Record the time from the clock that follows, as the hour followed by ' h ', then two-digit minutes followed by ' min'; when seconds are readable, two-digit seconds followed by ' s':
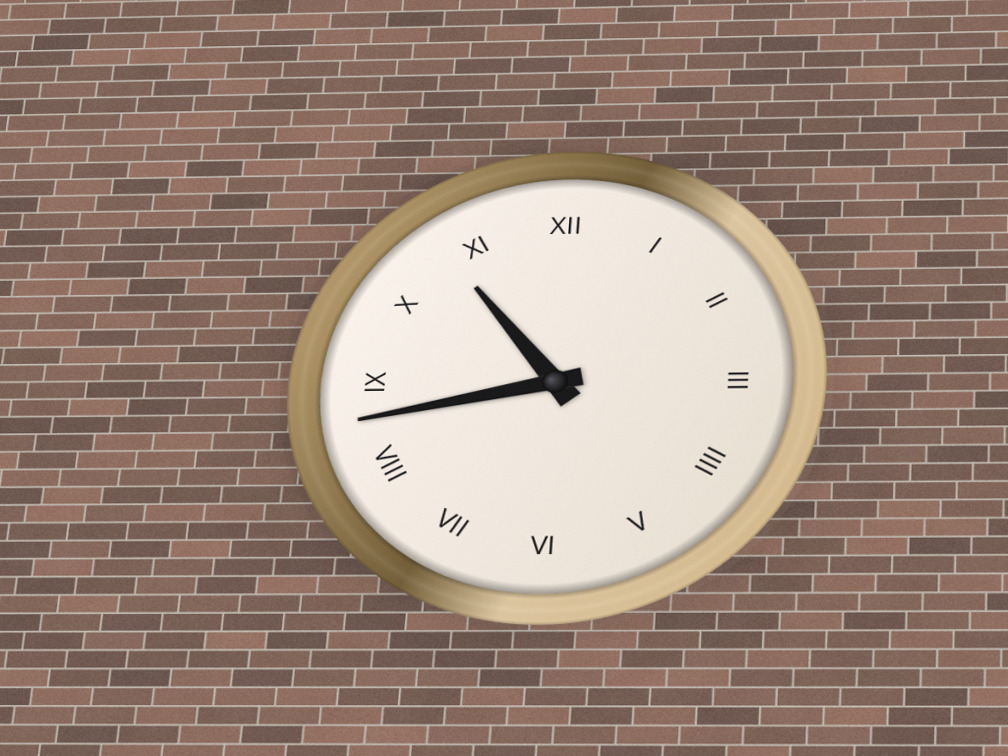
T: 10 h 43 min
